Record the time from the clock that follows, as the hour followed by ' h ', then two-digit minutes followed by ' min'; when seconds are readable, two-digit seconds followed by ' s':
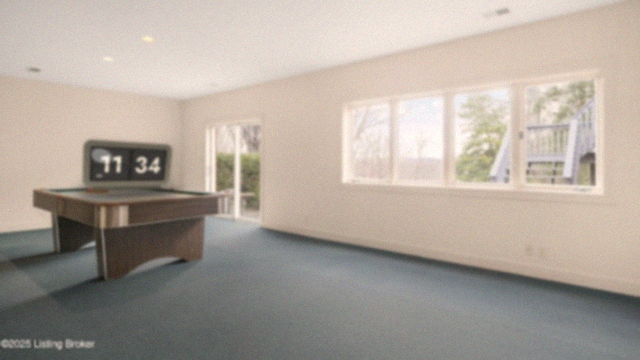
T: 11 h 34 min
